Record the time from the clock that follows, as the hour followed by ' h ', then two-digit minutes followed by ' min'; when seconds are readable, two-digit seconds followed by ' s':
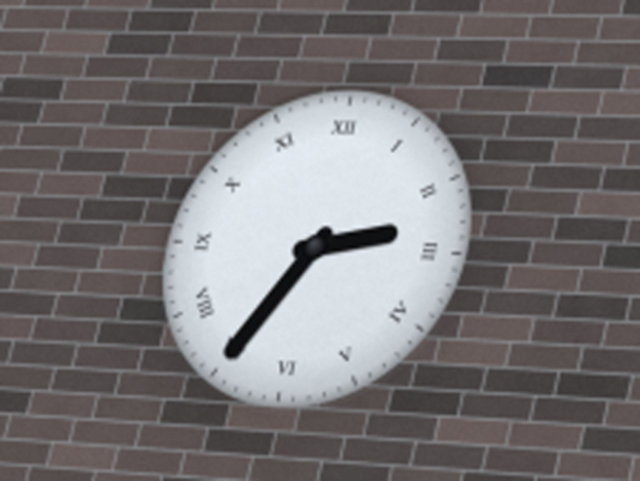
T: 2 h 35 min
